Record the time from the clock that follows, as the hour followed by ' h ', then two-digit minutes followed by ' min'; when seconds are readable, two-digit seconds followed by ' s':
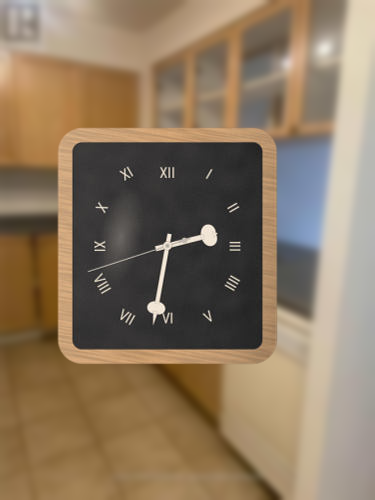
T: 2 h 31 min 42 s
